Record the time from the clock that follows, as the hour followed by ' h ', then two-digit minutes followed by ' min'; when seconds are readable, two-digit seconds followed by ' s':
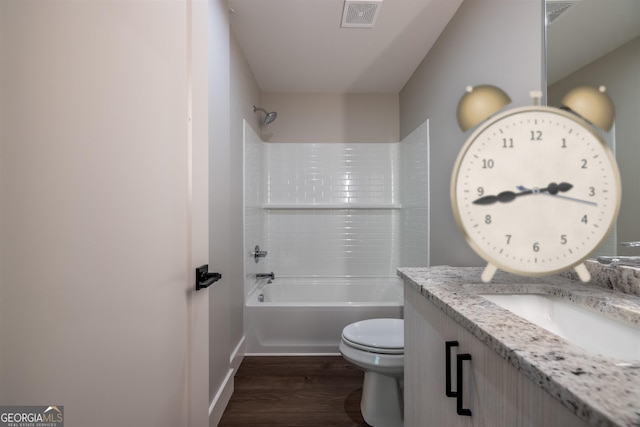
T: 2 h 43 min 17 s
